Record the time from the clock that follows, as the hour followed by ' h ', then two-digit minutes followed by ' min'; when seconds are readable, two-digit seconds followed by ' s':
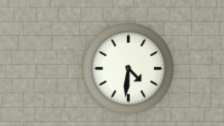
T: 4 h 31 min
